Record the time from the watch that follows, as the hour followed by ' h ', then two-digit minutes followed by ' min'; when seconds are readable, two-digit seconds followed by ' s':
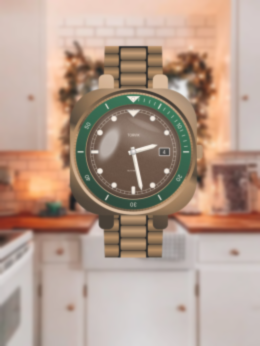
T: 2 h 28 min
